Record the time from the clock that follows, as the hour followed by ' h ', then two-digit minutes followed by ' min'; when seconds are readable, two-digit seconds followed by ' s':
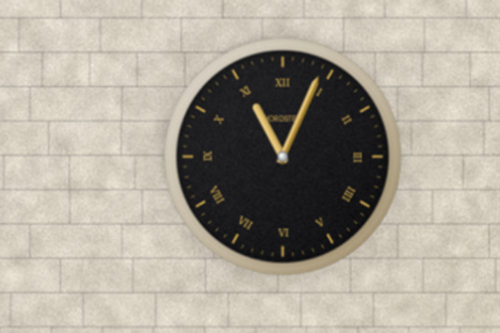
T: 11 h 04 min
